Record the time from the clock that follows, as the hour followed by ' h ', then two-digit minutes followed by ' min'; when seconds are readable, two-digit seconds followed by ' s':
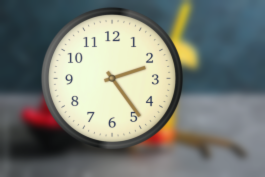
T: 2 h 24 min
